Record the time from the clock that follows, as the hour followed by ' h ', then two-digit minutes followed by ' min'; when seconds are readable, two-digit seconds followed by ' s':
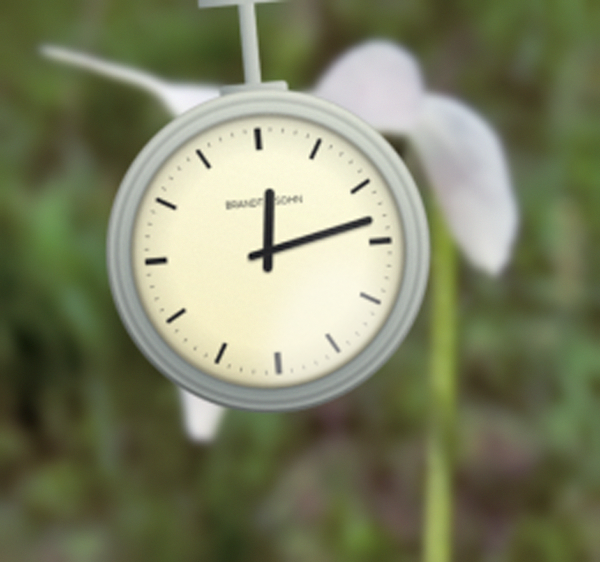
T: 12 h 13 min
